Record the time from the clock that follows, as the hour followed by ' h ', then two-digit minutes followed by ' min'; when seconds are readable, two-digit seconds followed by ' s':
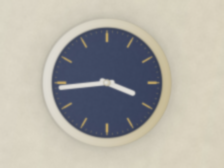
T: 3 h 44 min
